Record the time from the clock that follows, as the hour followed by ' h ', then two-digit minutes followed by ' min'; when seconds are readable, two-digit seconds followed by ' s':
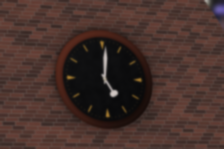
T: 5 h 01 min
